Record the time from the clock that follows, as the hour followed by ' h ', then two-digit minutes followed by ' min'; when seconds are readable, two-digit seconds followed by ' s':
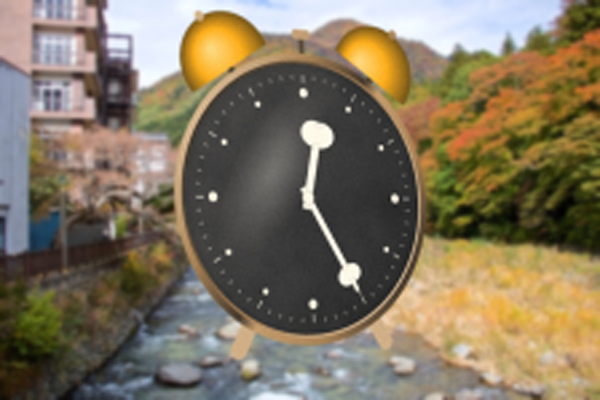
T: 12 h 25 min
